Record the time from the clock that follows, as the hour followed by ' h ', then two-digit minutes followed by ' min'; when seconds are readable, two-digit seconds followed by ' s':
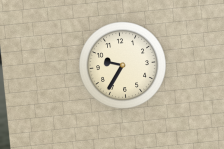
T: 9 h 36 min
